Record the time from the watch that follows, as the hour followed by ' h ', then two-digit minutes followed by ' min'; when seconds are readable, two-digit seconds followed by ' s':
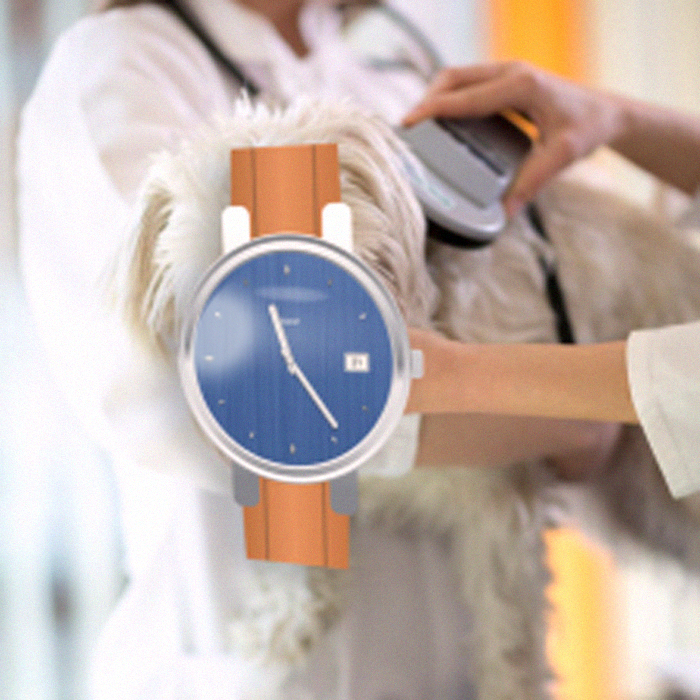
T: 11 h 24 min
